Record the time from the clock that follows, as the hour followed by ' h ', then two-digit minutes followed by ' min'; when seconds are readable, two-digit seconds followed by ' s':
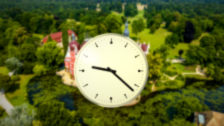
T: 9 h 22 min
